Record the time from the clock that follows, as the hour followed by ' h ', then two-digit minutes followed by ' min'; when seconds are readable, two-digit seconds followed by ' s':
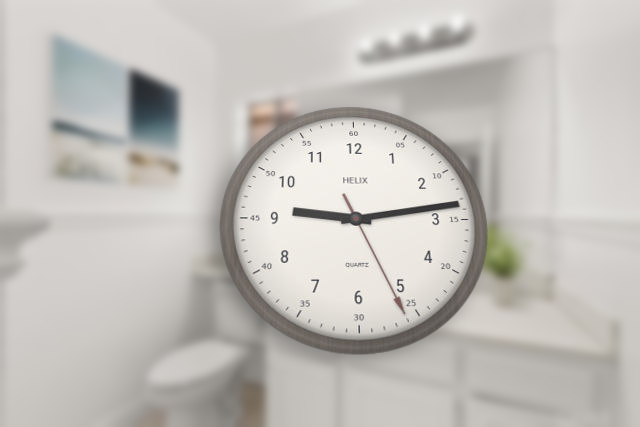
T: 9 h 13 min 26 s
